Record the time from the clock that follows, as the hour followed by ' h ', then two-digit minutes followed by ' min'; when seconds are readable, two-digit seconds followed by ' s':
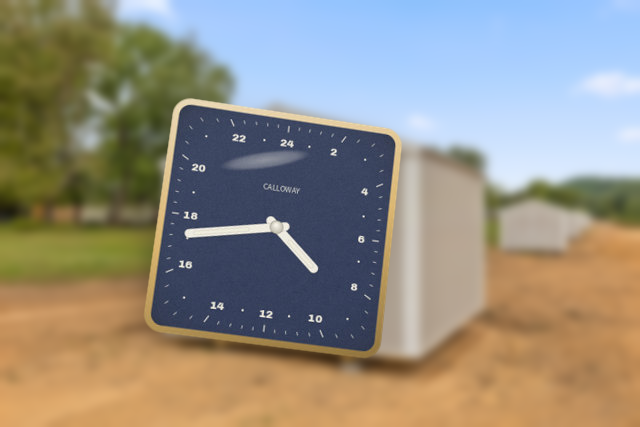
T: 8 h 43 min
